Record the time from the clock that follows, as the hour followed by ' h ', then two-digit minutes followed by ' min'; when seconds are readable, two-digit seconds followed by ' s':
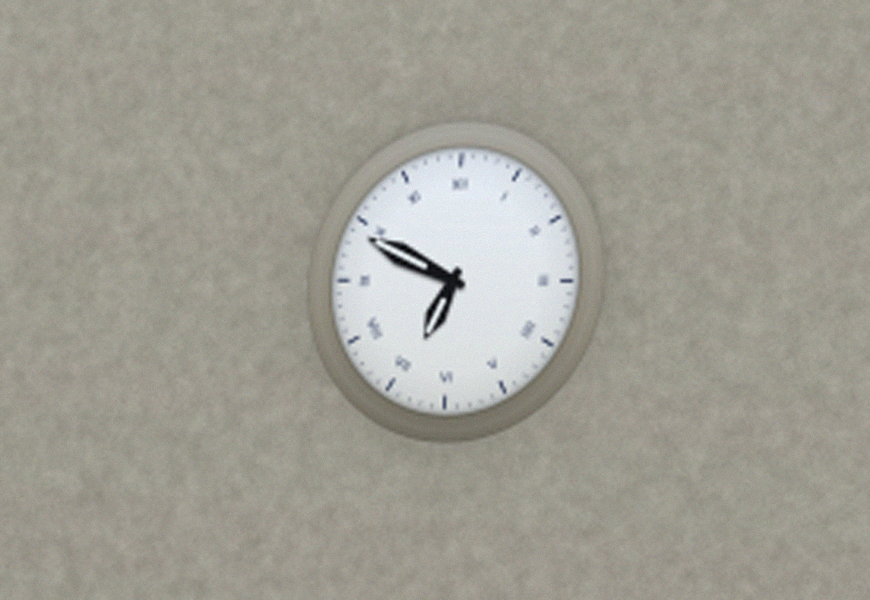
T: 6 h 49 min
